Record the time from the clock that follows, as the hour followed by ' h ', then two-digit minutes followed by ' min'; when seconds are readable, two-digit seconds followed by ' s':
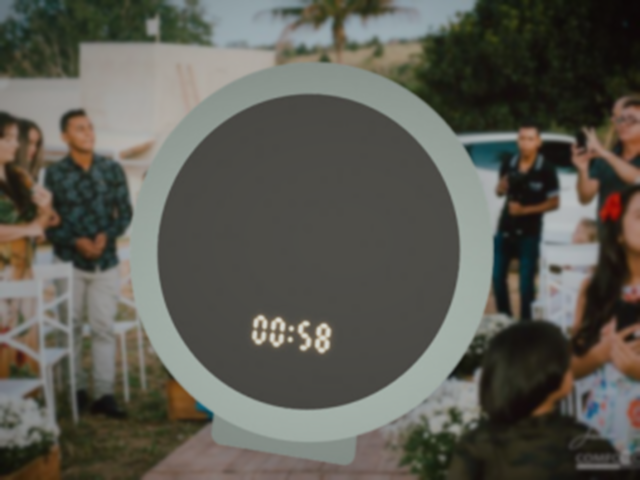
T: 0 h 58 min
